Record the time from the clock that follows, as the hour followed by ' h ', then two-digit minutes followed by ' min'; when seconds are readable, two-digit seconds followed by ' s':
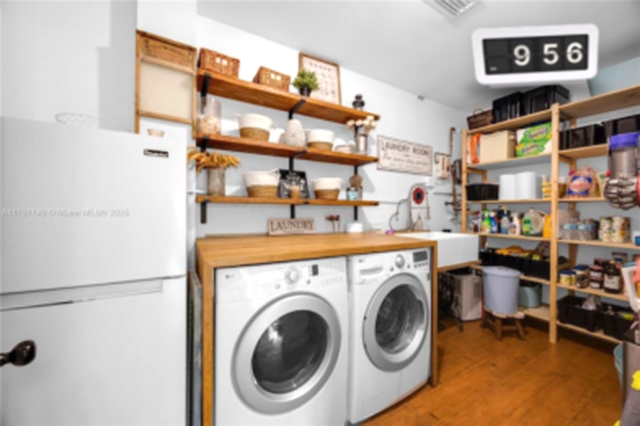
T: 9 h 56 min
